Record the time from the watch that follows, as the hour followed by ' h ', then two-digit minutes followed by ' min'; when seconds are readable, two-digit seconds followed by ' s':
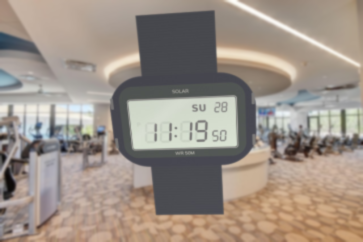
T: 11 h 19 min 50 s
